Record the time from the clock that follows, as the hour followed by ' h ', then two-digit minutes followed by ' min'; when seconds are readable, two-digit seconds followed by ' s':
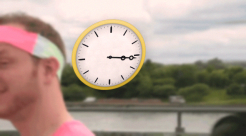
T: 3 h 16 min
